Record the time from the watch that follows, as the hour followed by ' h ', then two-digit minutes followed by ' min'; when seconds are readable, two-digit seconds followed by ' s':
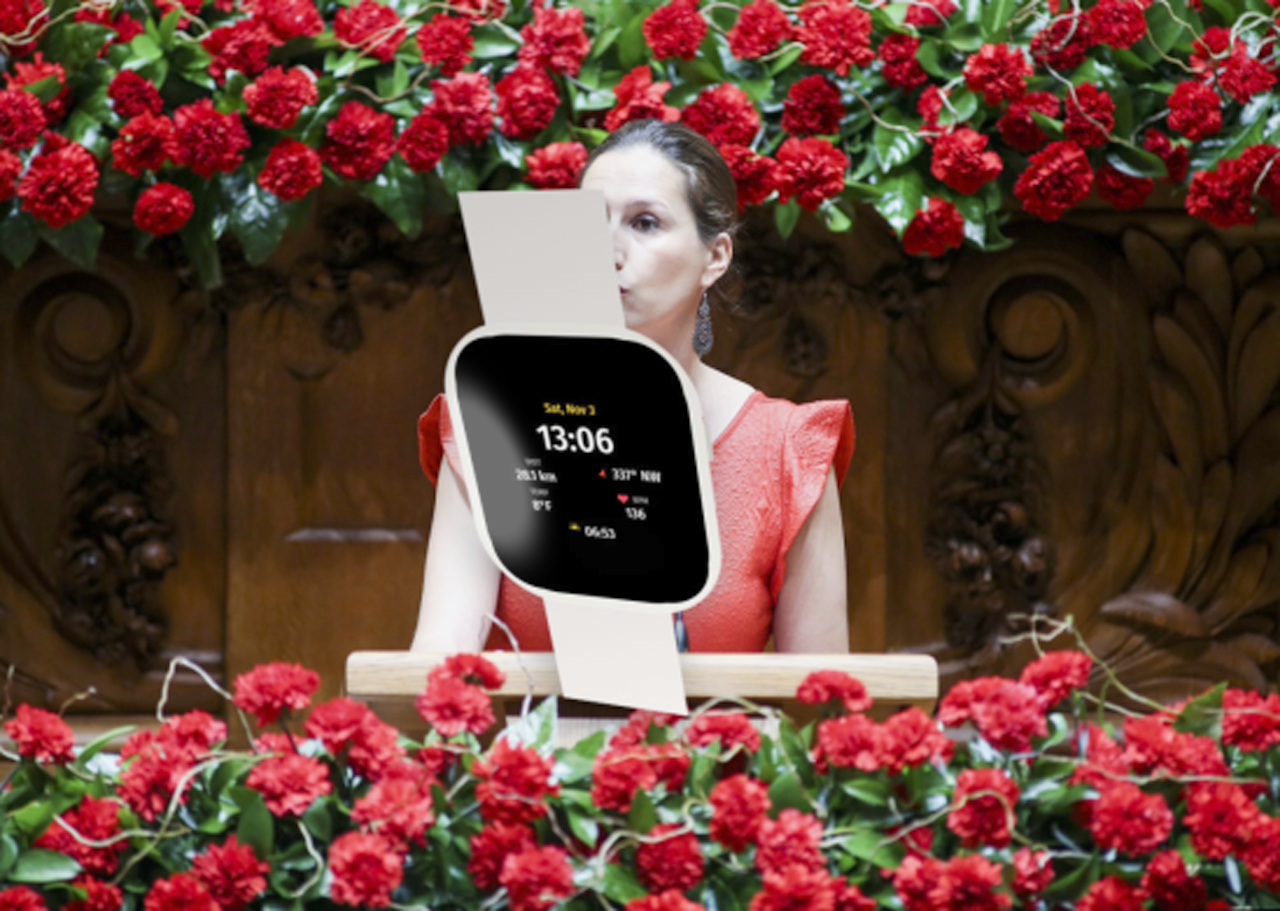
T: 13 h 06 min
